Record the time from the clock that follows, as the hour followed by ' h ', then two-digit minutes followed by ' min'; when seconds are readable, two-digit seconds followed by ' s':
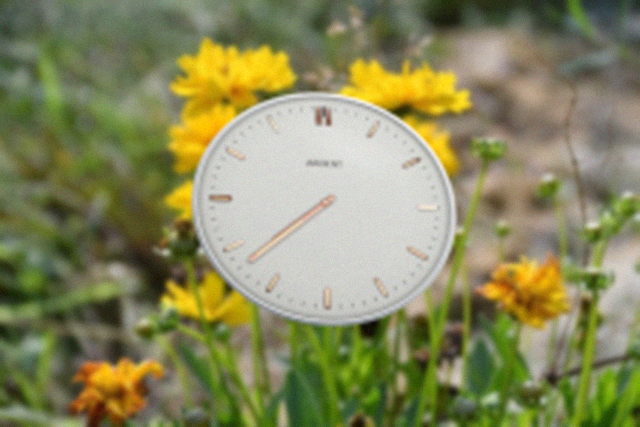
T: 7 h 38 min
